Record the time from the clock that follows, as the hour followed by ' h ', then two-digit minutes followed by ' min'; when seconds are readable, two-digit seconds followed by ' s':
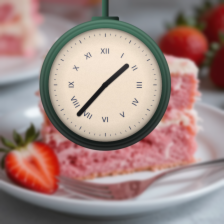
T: 1 h 37 min
